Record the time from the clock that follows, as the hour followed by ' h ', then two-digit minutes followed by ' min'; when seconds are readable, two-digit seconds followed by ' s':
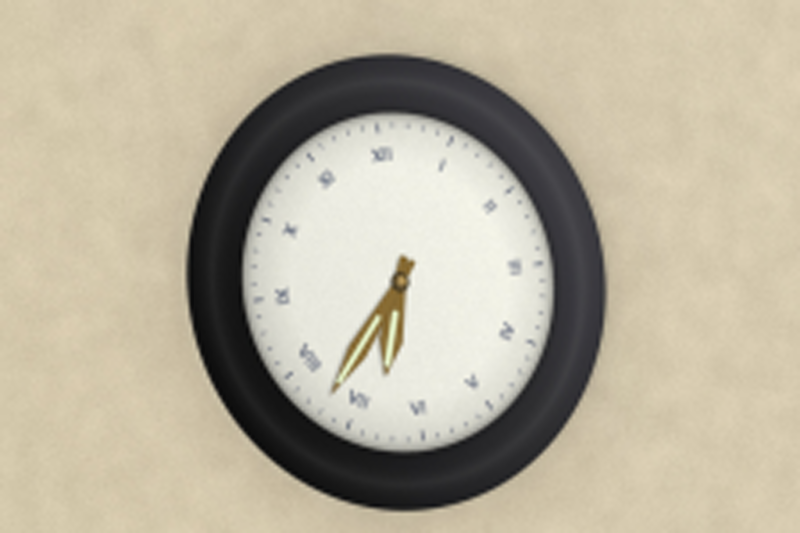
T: 6 h 37 min
